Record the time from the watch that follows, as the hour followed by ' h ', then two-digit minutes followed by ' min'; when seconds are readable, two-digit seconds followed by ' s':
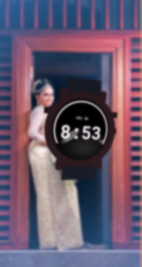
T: 8 h 53 min
